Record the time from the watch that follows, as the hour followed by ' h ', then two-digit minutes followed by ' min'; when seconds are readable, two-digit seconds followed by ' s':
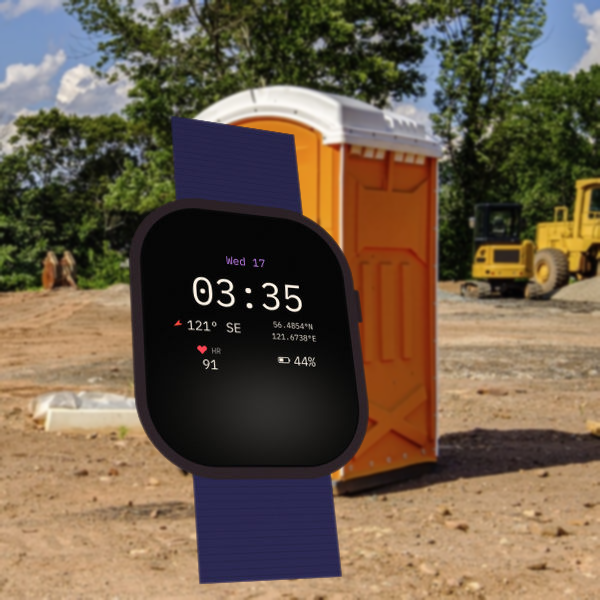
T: 3 h 35 min
